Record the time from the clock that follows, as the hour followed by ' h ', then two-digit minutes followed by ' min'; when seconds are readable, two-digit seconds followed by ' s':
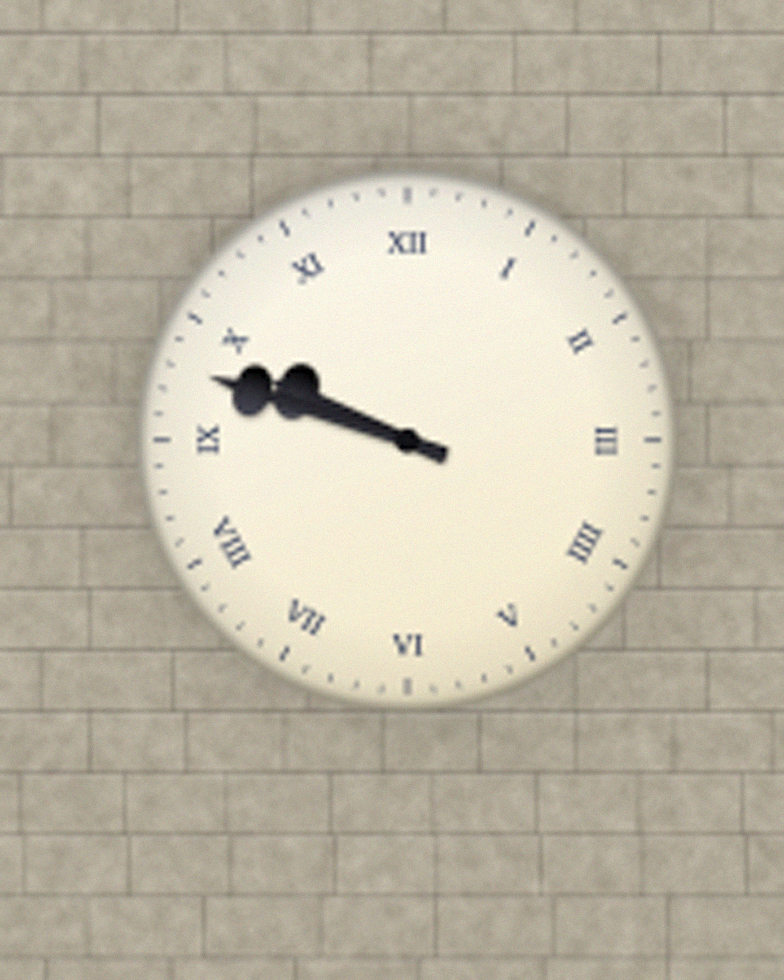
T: 9 h 48 min
